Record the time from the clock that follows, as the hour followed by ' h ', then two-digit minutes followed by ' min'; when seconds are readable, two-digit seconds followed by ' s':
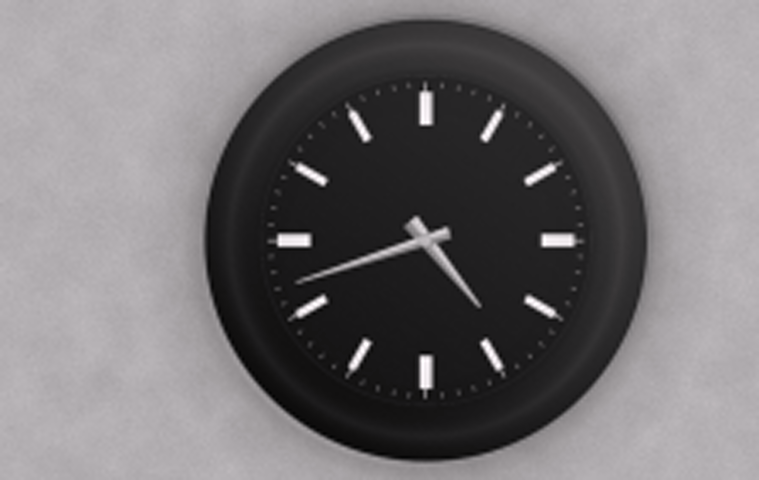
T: 4 h 42 min
